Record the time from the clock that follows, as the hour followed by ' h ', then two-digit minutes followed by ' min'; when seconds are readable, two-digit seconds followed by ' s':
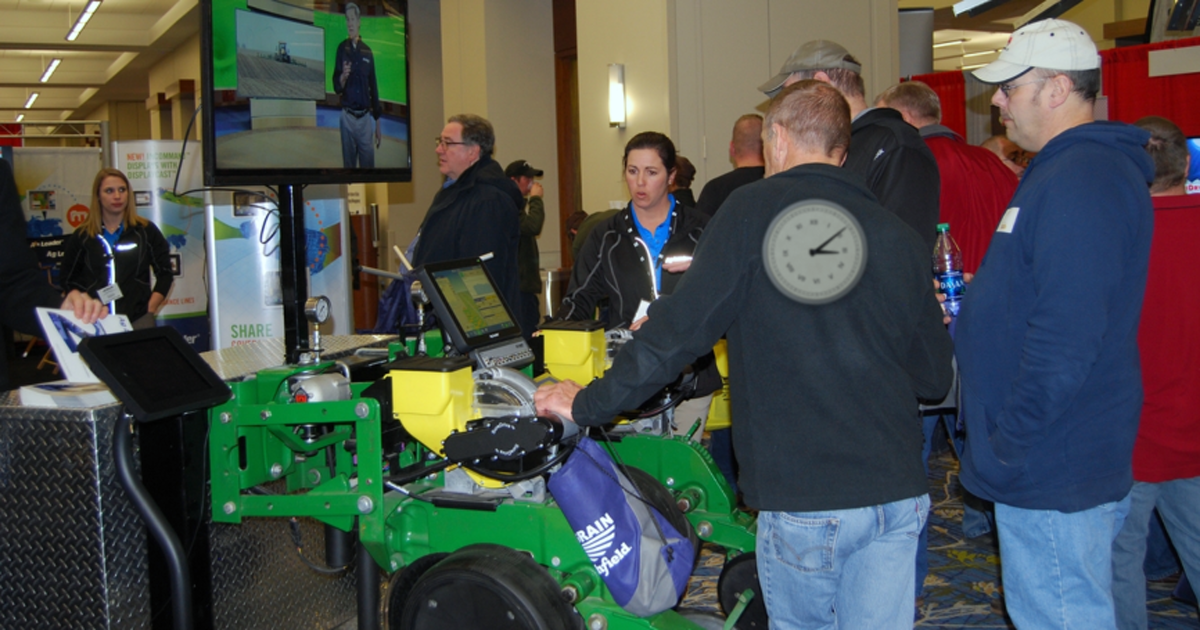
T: 3 h 09 min
